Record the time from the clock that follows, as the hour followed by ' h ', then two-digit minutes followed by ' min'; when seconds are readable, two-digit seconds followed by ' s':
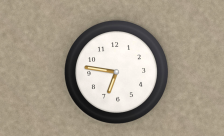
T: 6 h 47 min
